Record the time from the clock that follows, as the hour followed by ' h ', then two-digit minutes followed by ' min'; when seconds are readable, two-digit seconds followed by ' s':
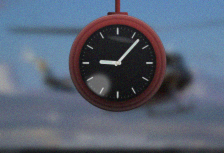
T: 9 h 07 min
